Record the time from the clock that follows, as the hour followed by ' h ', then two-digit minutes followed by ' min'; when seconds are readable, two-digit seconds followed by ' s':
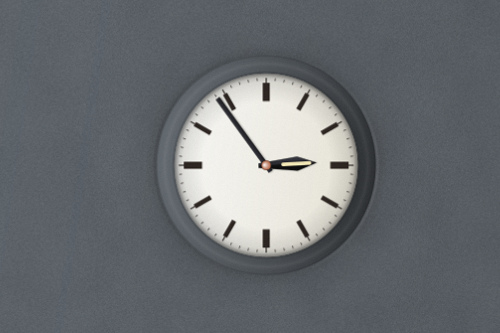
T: 2 h 54 min
